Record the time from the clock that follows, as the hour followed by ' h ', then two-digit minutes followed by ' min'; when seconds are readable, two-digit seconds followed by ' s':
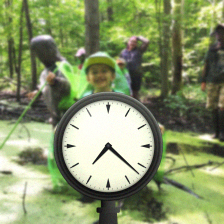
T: 7 h 22 min
